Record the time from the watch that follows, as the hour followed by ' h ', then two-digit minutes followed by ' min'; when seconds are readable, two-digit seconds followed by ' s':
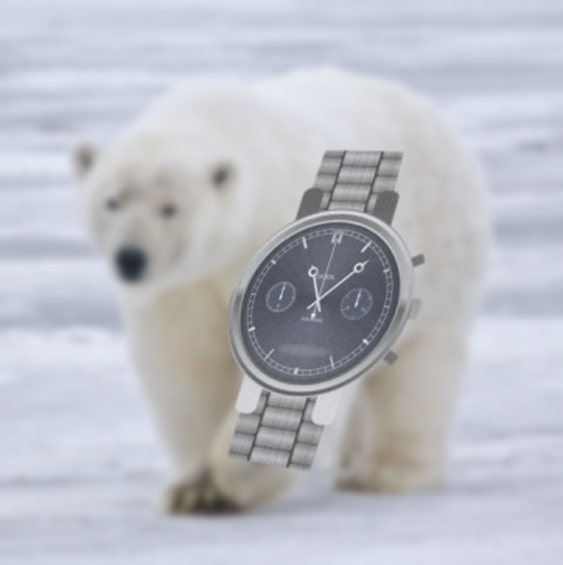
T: 11 h 07 min
